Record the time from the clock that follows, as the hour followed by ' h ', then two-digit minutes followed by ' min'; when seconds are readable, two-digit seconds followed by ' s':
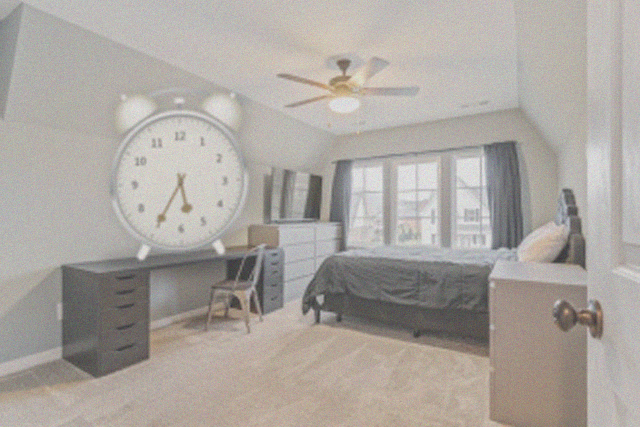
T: 5 h 35 min
